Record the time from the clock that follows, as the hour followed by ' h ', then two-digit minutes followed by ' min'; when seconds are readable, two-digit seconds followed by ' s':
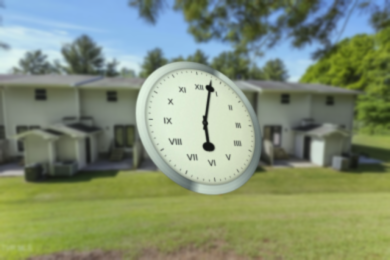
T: 6 h 03 min
